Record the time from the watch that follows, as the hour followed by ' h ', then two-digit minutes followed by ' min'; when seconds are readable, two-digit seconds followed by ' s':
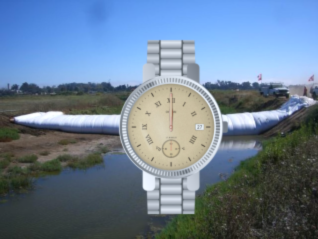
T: 12 h 00 min
